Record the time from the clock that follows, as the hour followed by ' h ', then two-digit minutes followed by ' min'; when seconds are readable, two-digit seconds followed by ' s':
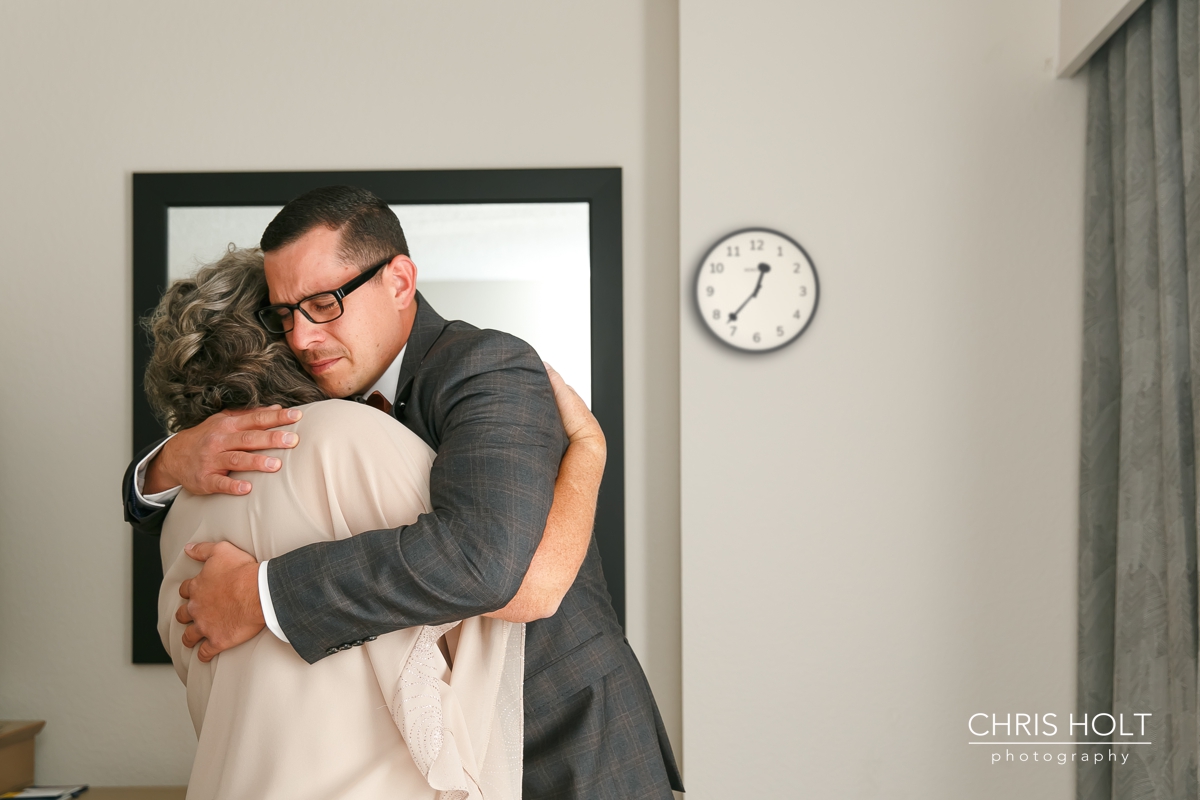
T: 12 h 37 min
